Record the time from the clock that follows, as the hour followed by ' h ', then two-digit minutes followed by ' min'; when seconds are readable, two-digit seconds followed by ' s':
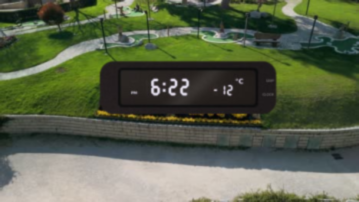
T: 6 h 22 min
